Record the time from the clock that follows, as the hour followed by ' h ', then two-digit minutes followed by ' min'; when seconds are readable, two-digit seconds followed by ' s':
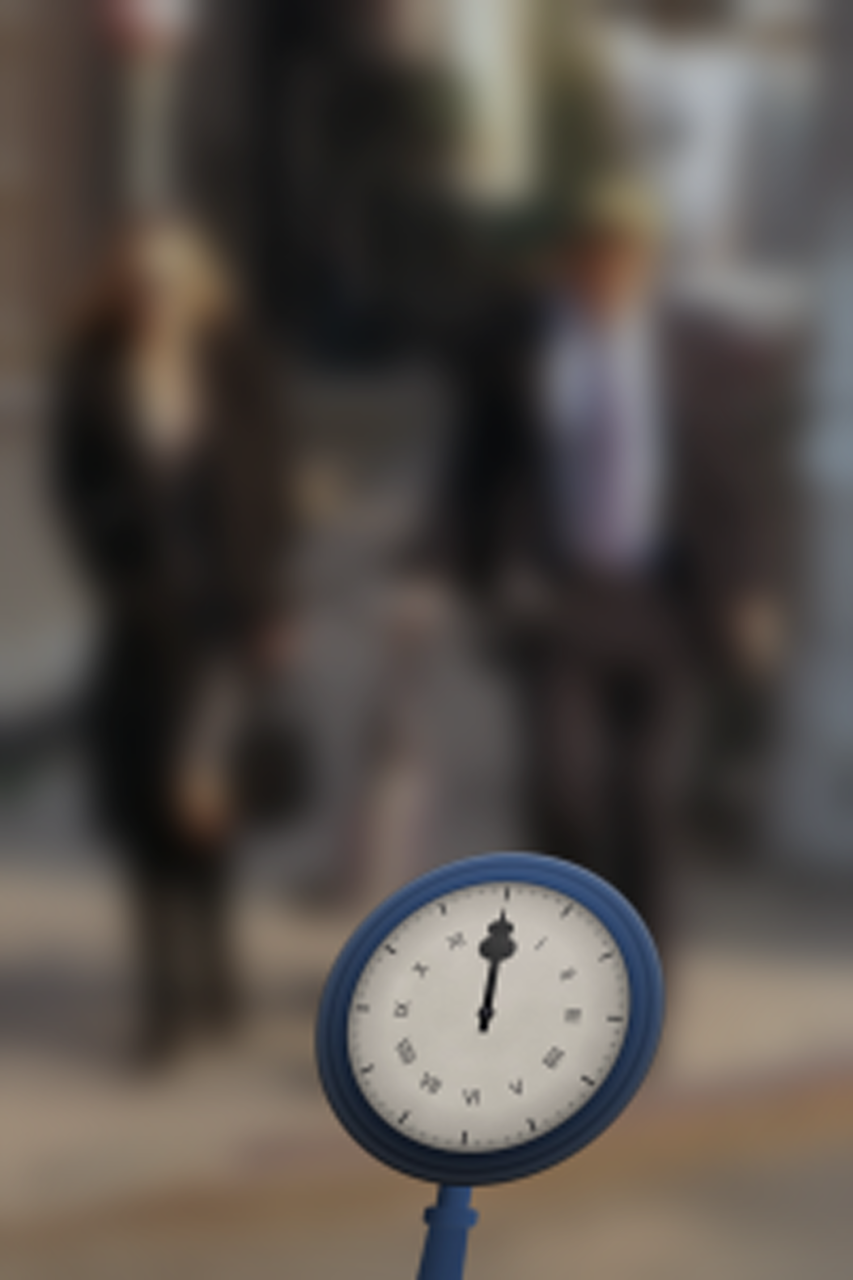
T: 12 h 00 min
